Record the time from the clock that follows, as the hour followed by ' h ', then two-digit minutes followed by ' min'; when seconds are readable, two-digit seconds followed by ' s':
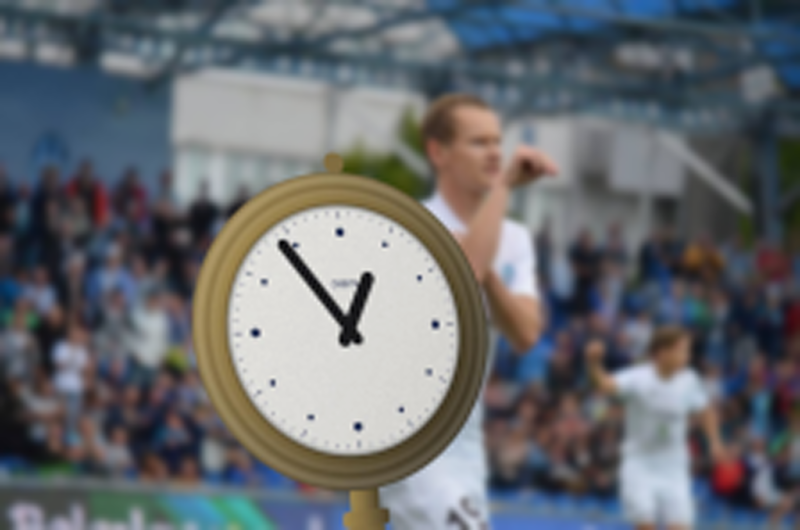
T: 12 h 54 min
